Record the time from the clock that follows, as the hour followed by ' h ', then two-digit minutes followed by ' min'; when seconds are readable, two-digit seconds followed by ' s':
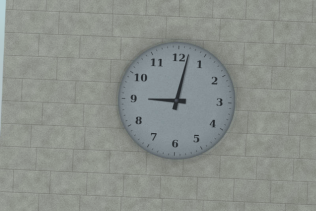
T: 9 h 02 min
